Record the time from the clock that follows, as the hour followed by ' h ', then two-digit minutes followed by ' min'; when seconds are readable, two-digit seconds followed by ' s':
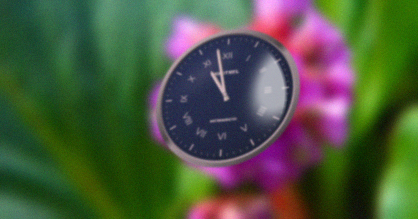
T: 10 h 58 min
